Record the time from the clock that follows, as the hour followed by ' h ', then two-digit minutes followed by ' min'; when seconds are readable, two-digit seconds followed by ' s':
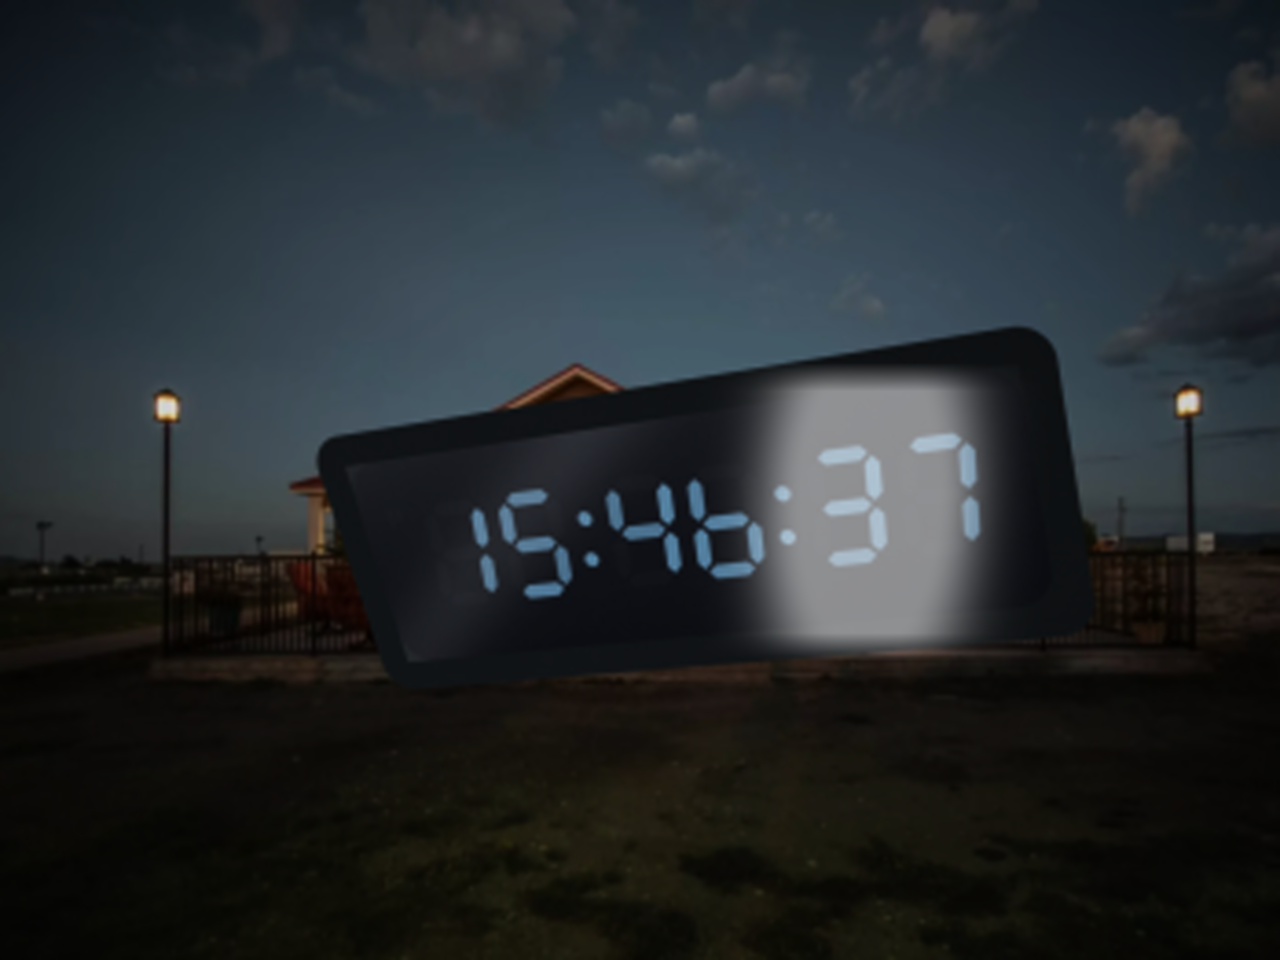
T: 15 h 46 min 37 s
